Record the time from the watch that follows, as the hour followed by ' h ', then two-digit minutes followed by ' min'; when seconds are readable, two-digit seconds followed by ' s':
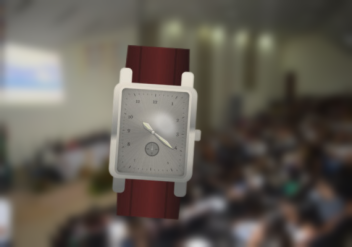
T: 10 h 21 min
